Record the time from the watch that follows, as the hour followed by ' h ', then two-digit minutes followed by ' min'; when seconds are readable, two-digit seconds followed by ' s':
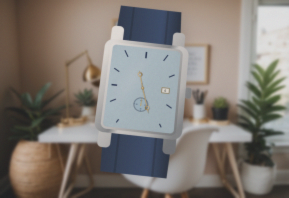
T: 11 h 27 min
